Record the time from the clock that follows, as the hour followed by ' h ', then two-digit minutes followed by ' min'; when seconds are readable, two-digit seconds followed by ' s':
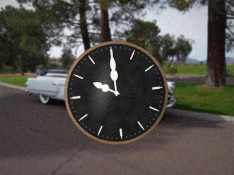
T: 10 h 00 min
